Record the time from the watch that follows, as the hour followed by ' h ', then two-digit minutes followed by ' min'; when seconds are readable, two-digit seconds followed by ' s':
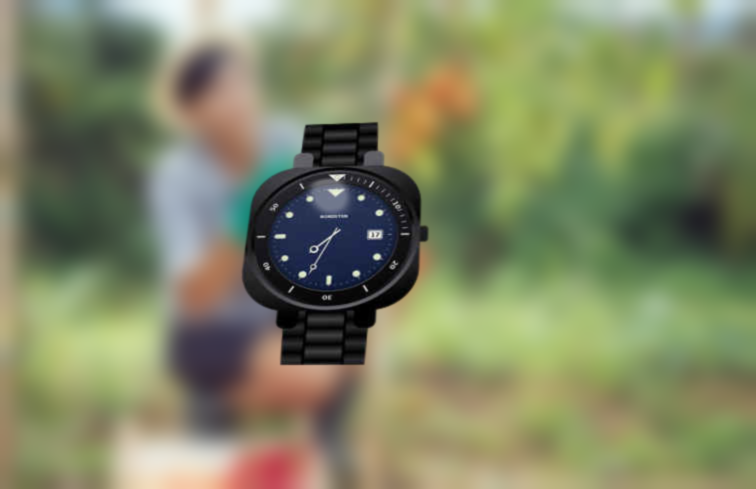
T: 7 h 34 min
